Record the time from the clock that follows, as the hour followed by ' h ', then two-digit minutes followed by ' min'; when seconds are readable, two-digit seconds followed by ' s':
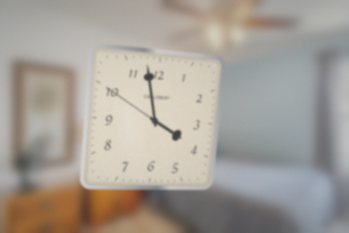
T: 3 h 57 min 50 s
